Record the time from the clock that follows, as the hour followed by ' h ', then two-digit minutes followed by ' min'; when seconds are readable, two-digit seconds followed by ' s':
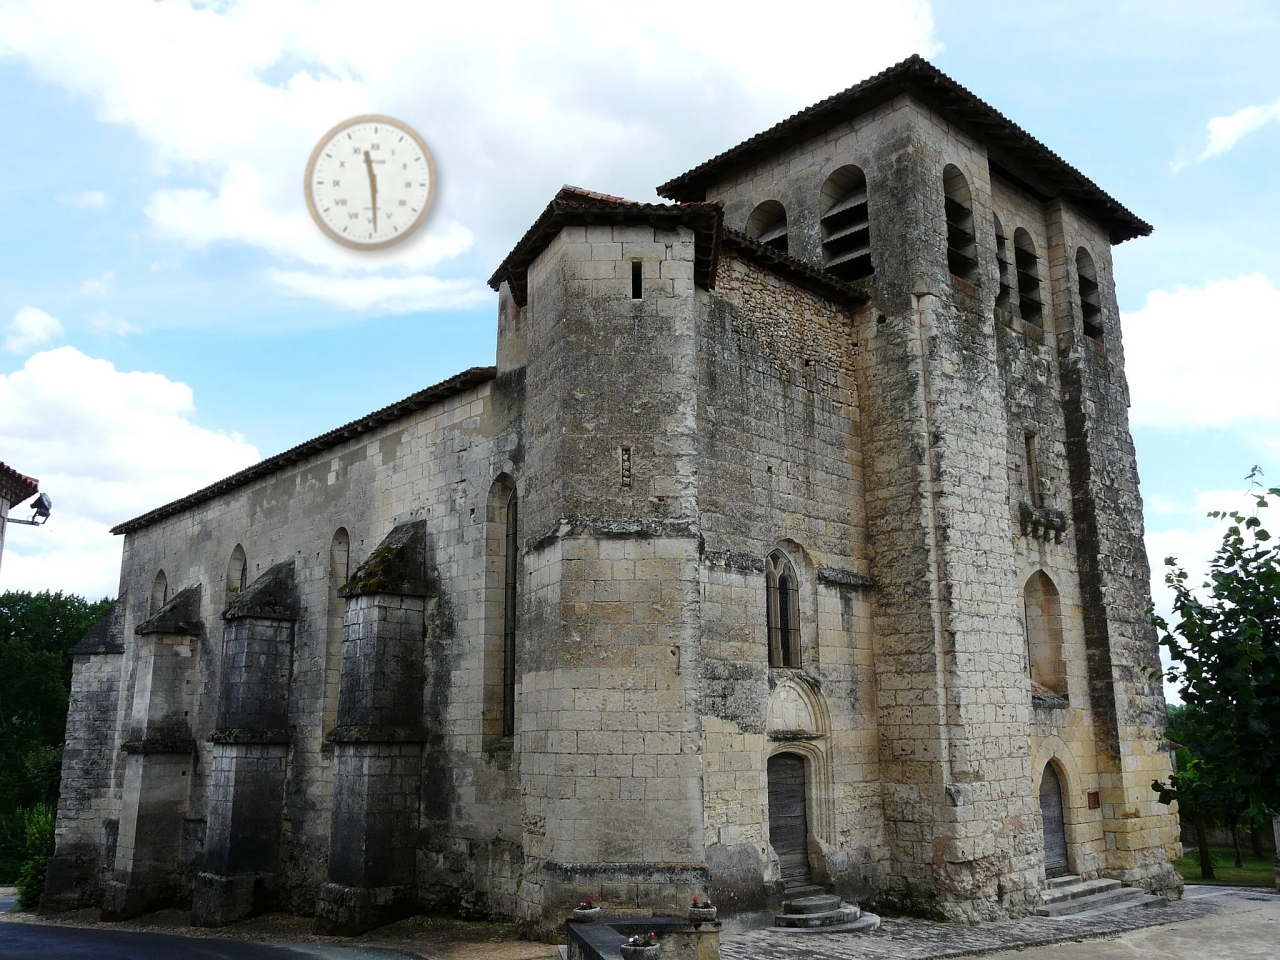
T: 11 h 29 min
